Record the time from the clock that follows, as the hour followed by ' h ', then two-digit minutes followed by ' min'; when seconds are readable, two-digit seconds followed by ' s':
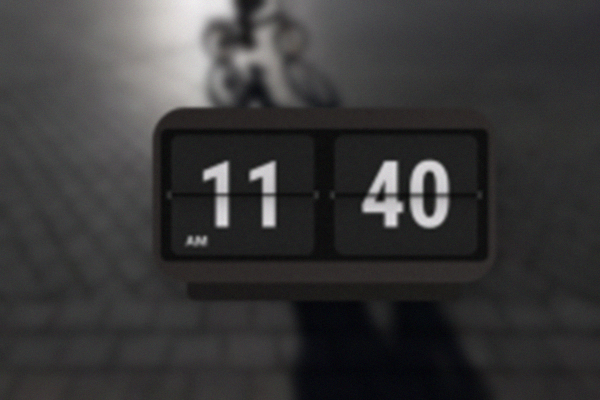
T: 11 h 40 min
